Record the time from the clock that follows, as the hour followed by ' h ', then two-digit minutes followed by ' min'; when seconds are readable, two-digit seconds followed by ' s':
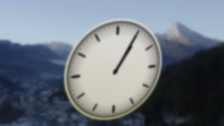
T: 1 h 05 min
